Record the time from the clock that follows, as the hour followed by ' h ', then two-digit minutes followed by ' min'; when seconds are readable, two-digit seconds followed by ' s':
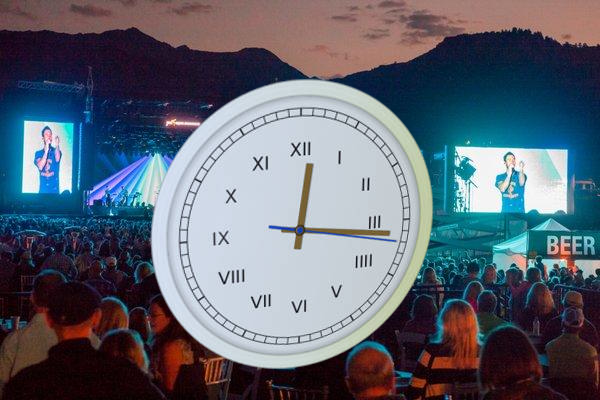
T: 12 h 16 min 17 s
